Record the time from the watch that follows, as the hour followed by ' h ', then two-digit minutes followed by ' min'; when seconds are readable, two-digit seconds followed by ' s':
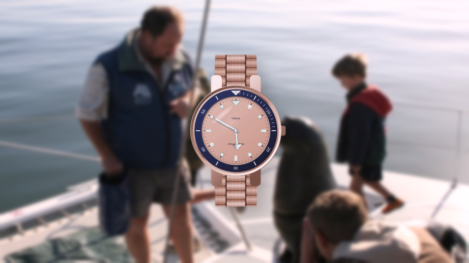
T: 5 h 50 min
